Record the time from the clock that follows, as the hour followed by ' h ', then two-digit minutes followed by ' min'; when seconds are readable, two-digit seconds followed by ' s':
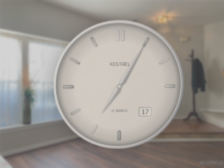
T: 7 h 05 min
